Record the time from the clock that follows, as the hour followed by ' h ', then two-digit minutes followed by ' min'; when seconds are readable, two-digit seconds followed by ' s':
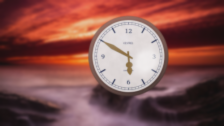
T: 5 h 50 min
